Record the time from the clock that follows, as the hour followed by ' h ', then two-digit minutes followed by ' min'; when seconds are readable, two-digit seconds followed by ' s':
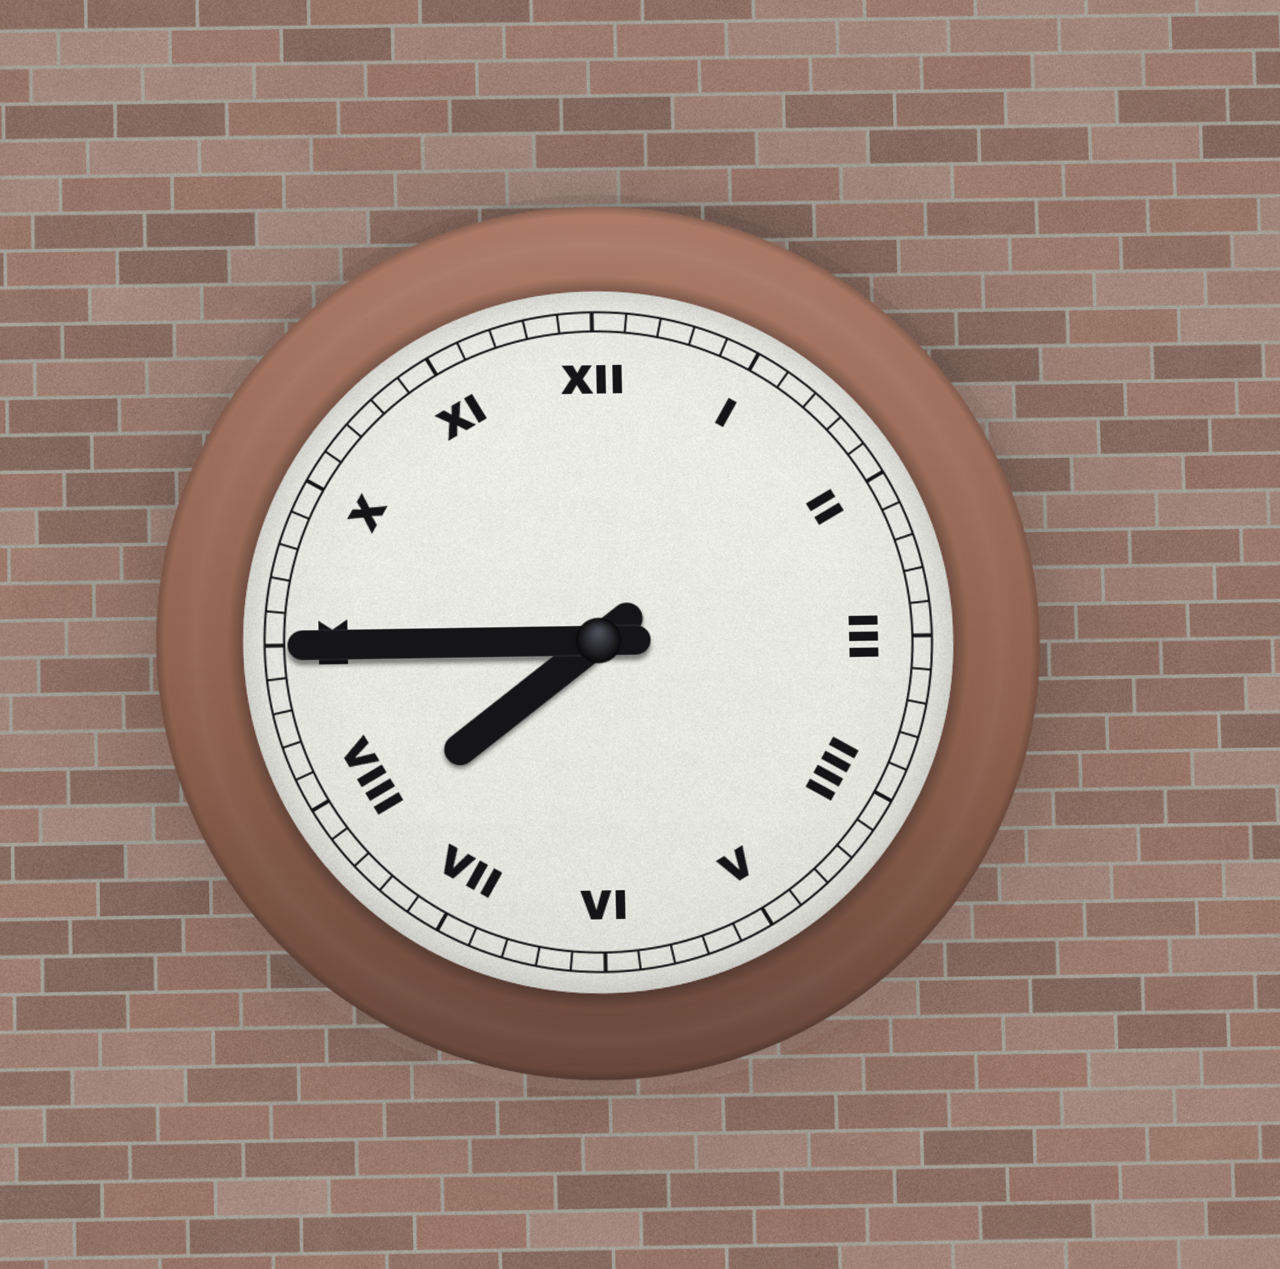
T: 7 h 45 min
